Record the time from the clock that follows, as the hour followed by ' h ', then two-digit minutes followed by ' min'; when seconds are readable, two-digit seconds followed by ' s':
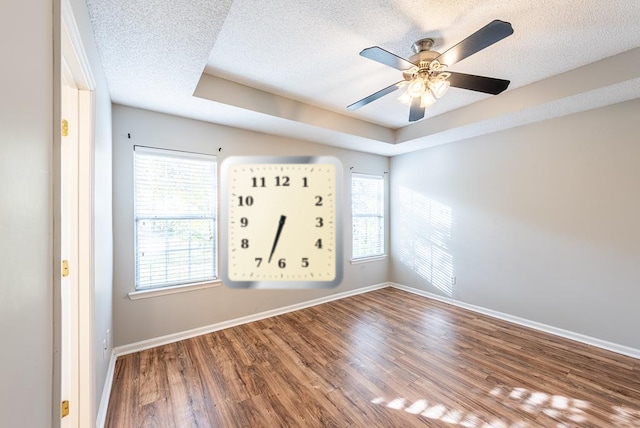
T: 6 h 33 min
